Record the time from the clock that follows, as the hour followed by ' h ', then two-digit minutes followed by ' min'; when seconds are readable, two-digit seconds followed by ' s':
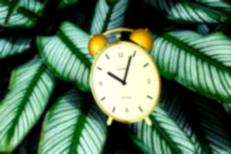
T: 10 h 04 min
